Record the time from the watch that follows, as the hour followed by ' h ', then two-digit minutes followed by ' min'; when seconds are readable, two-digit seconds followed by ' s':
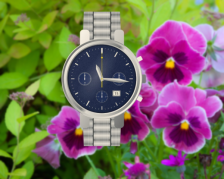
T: 11 h 16 min
